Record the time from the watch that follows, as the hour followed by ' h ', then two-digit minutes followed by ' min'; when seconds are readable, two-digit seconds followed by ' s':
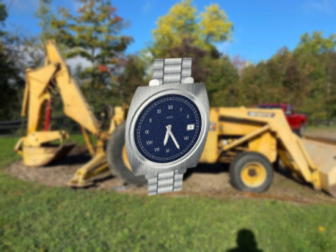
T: 6 h 25 min
